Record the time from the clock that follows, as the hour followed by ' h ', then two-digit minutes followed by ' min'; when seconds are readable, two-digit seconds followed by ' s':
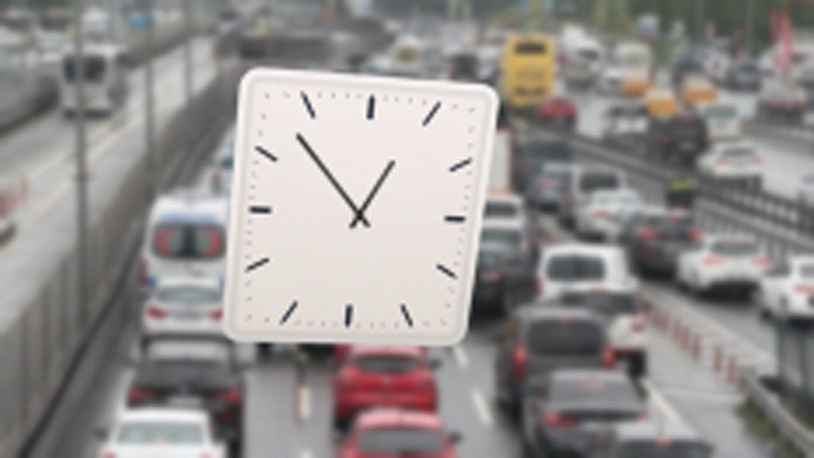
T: 12 h 53 min
